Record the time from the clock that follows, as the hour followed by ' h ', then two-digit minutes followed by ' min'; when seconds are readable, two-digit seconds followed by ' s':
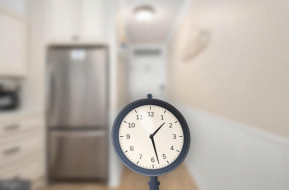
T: 1 h 28 min
